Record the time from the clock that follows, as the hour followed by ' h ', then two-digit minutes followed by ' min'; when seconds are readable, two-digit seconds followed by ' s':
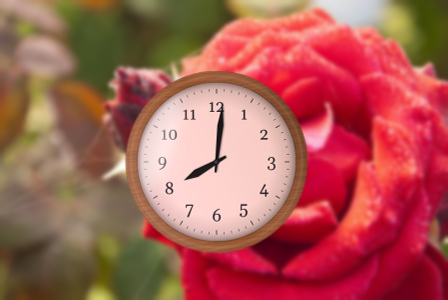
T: 8 h 01 min
